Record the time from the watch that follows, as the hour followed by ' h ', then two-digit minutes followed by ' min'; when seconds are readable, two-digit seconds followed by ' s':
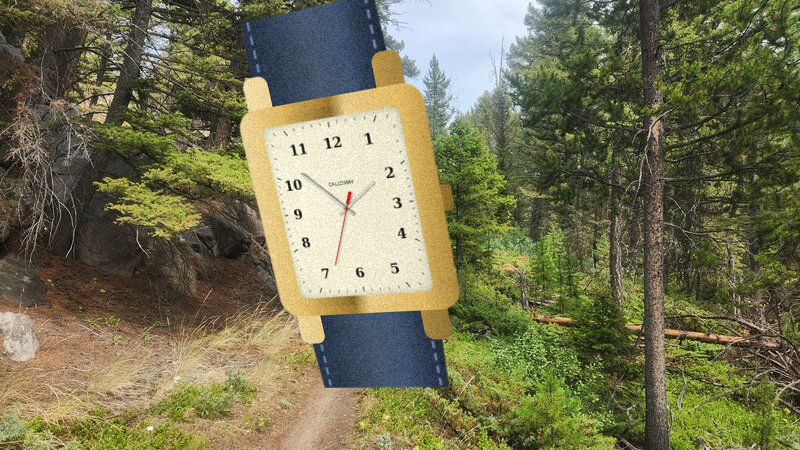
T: 1 h 52 min 34 s
